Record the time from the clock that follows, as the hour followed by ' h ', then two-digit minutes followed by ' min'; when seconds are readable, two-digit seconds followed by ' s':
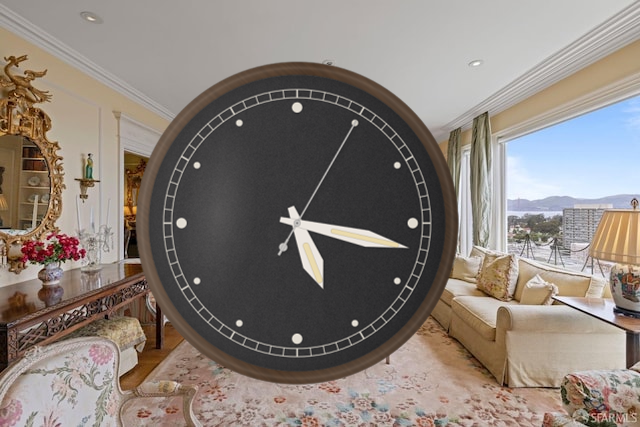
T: 5 h 17 min 05 s
